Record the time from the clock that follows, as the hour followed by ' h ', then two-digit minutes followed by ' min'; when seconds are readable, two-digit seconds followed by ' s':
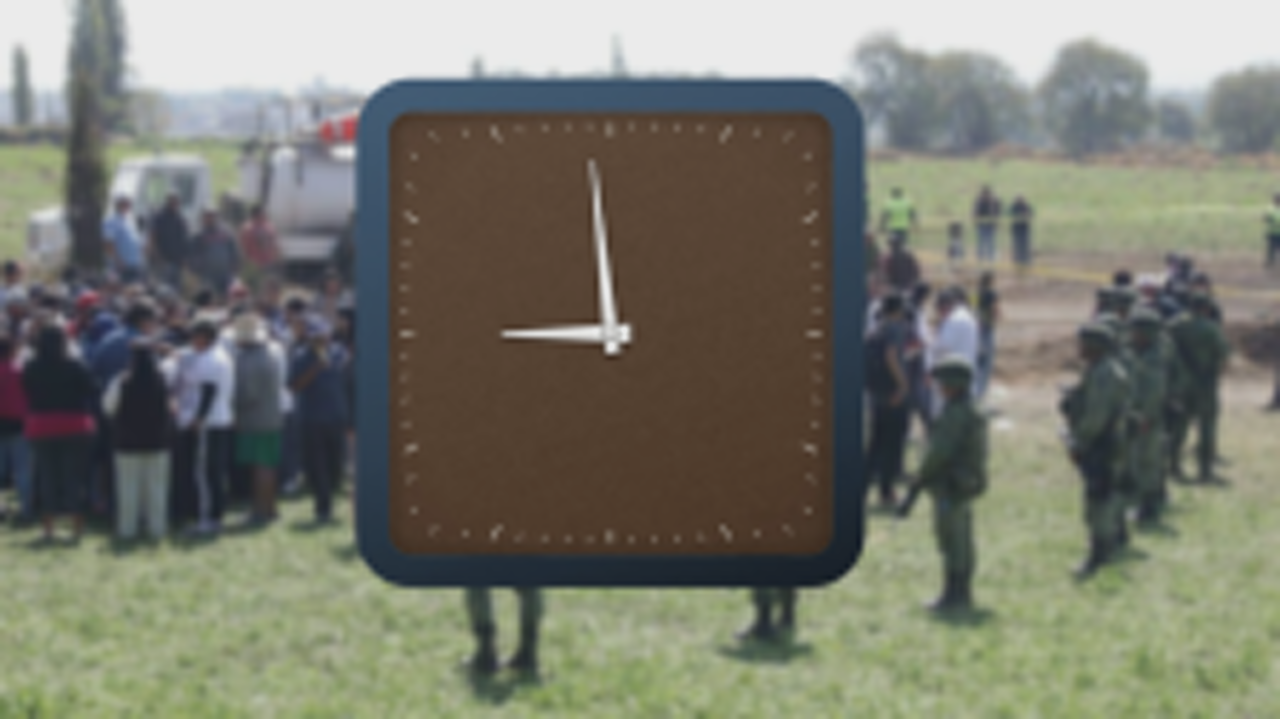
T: 8 h 59 min
